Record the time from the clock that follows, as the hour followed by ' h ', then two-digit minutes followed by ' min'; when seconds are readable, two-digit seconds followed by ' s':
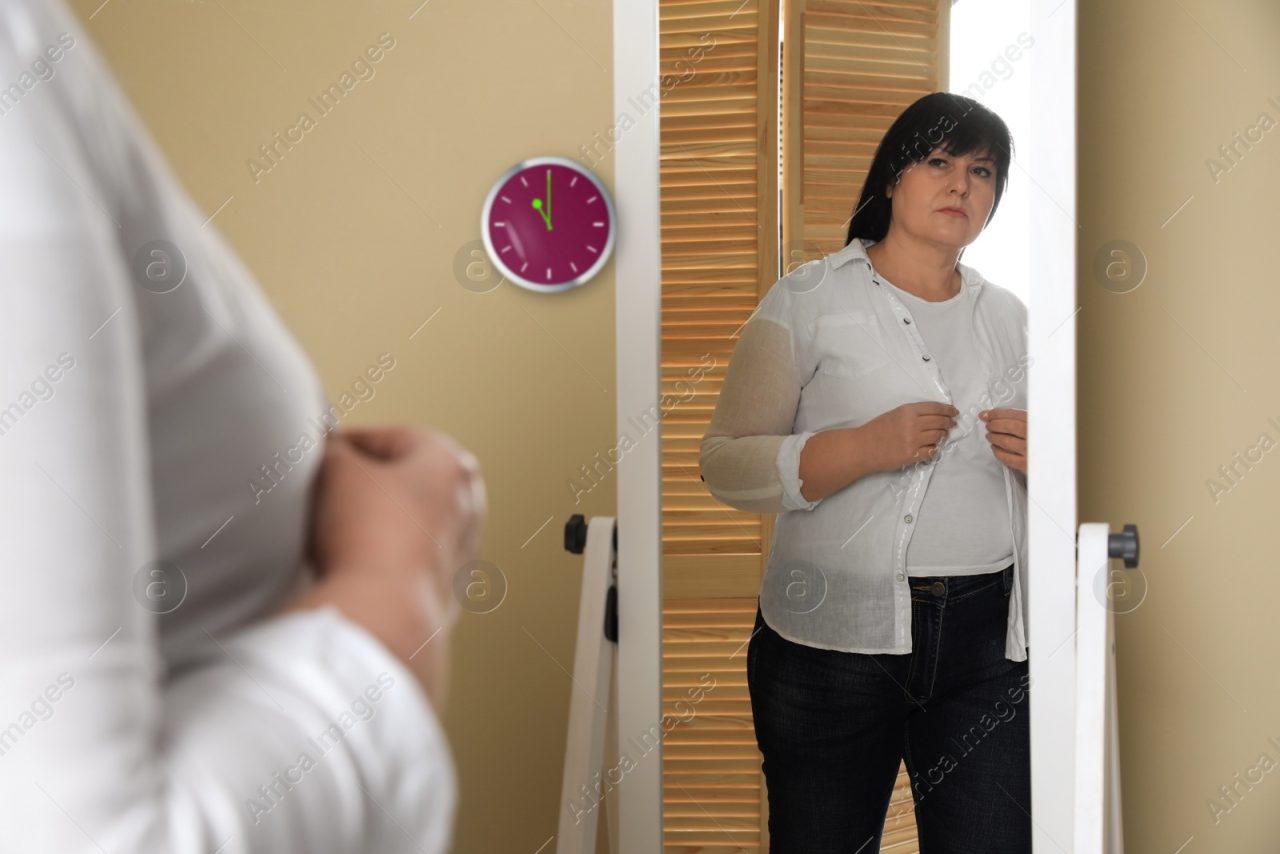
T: 11 h 00 min
